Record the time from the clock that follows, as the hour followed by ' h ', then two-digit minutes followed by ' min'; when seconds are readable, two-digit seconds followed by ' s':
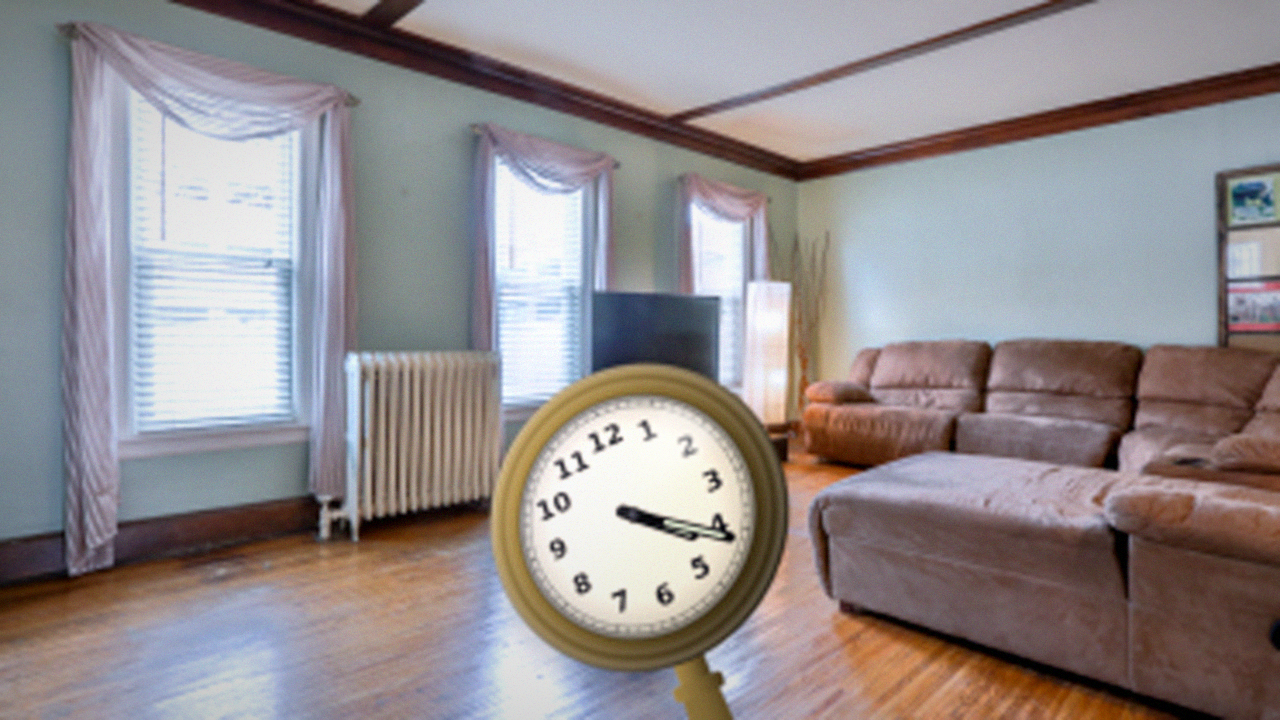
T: 4 h 21 min
